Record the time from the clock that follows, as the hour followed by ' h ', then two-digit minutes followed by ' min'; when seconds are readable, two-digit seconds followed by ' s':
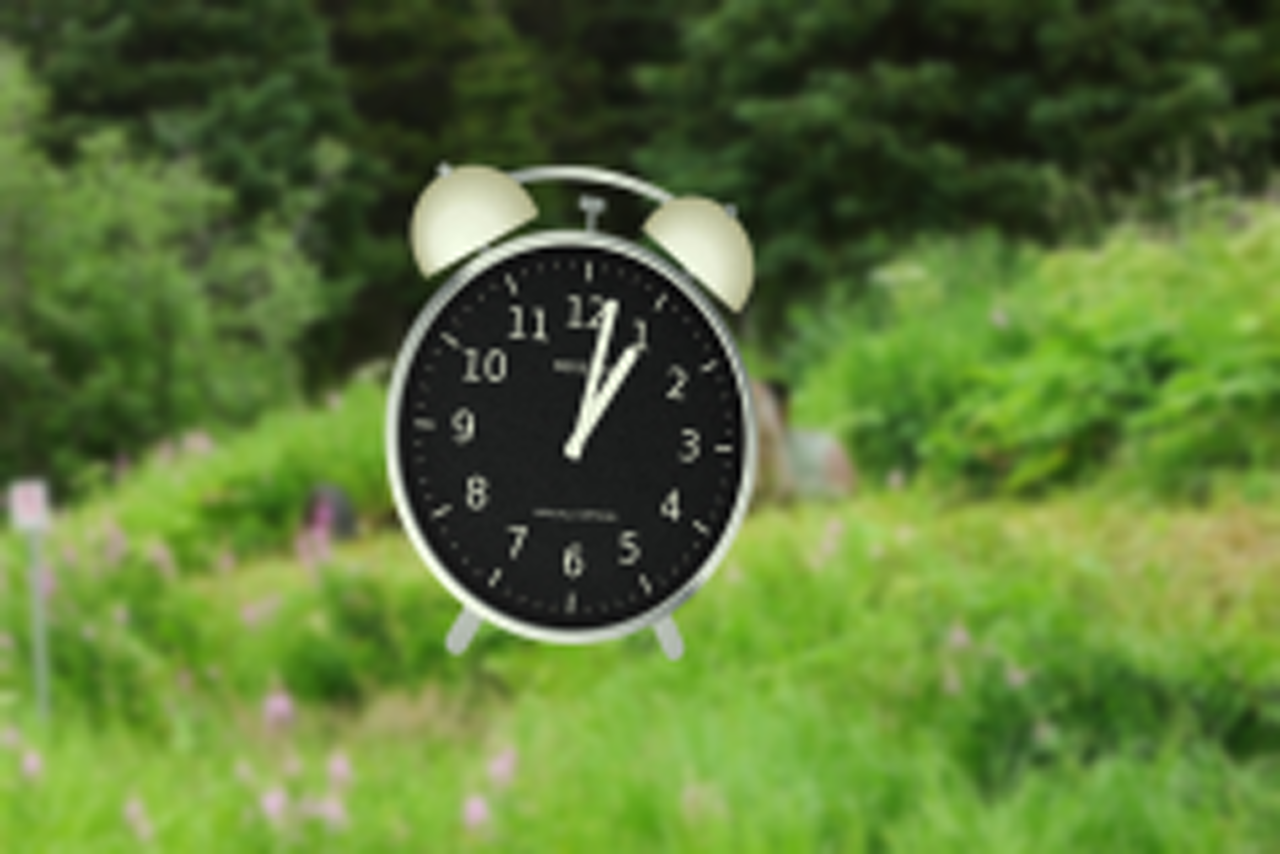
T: 1 h 02 min
